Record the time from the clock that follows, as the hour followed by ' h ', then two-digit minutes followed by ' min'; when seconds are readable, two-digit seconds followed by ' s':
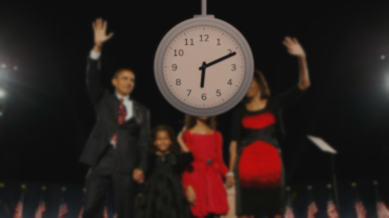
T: 6 h 11 min
